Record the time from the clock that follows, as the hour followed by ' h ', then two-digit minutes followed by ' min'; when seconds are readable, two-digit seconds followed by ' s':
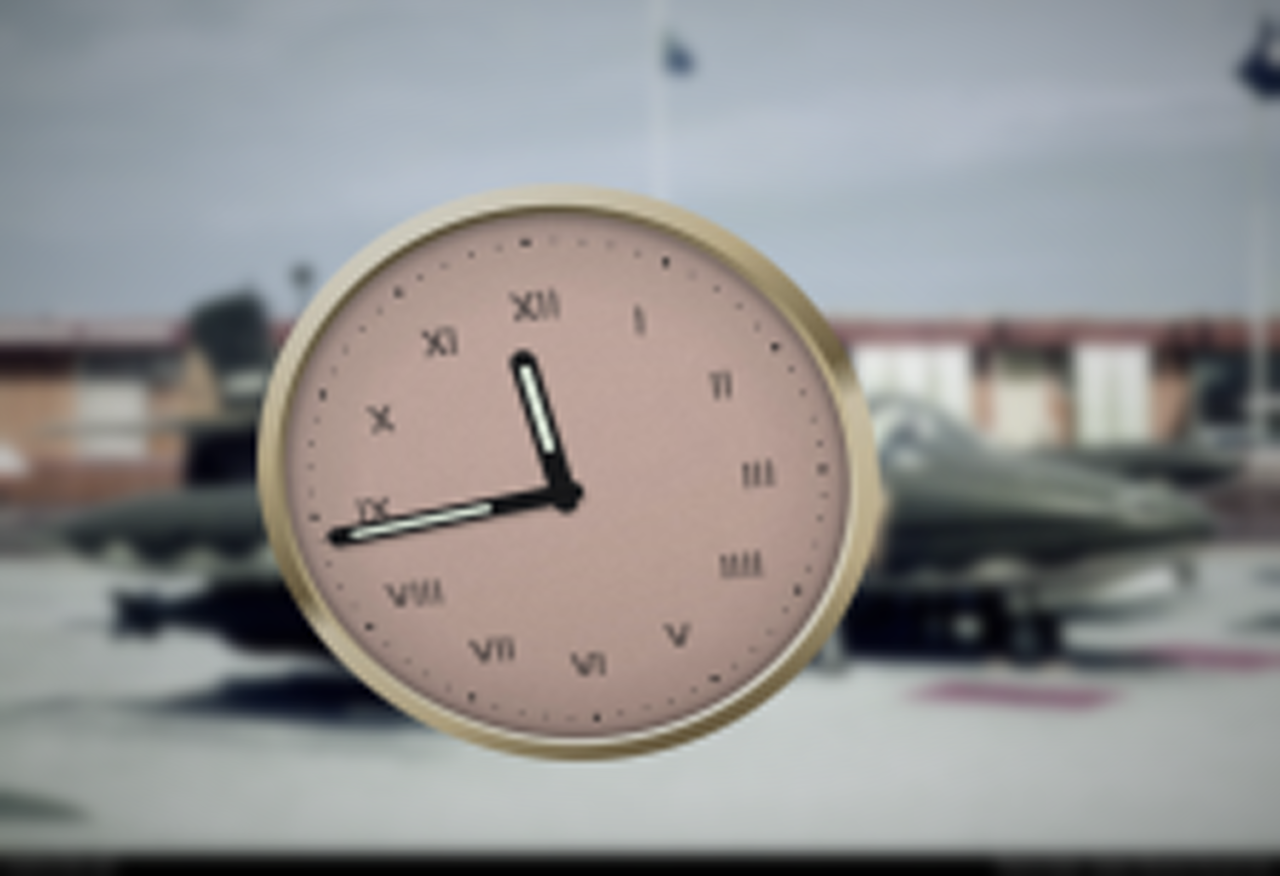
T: 11 h 44 min
